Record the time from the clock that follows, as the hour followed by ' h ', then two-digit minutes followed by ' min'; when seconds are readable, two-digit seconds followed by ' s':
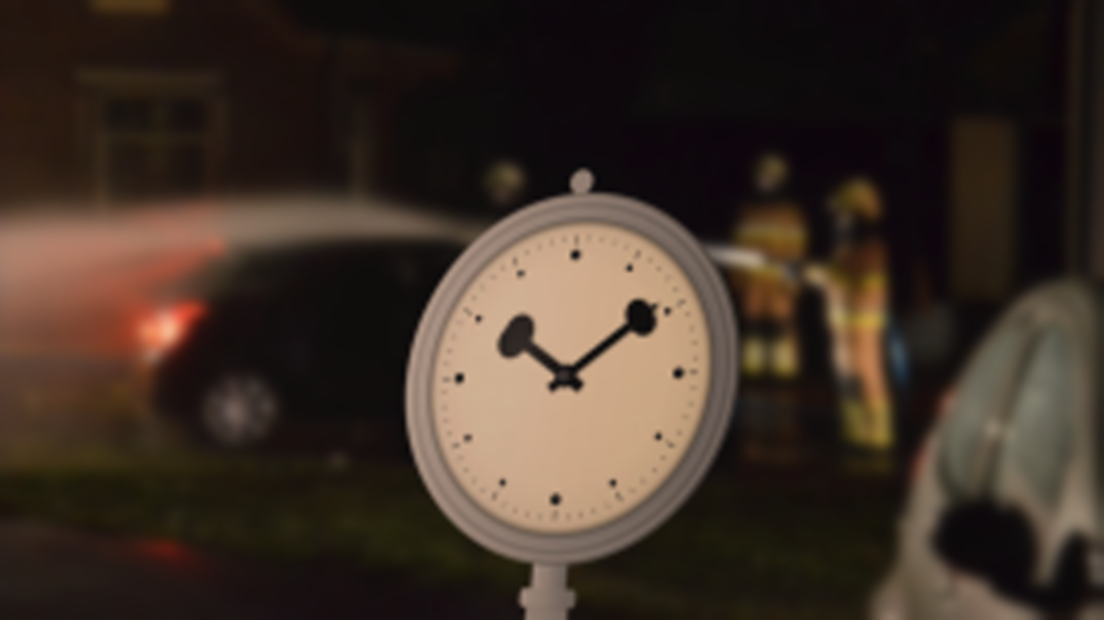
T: 10 h 09 min
